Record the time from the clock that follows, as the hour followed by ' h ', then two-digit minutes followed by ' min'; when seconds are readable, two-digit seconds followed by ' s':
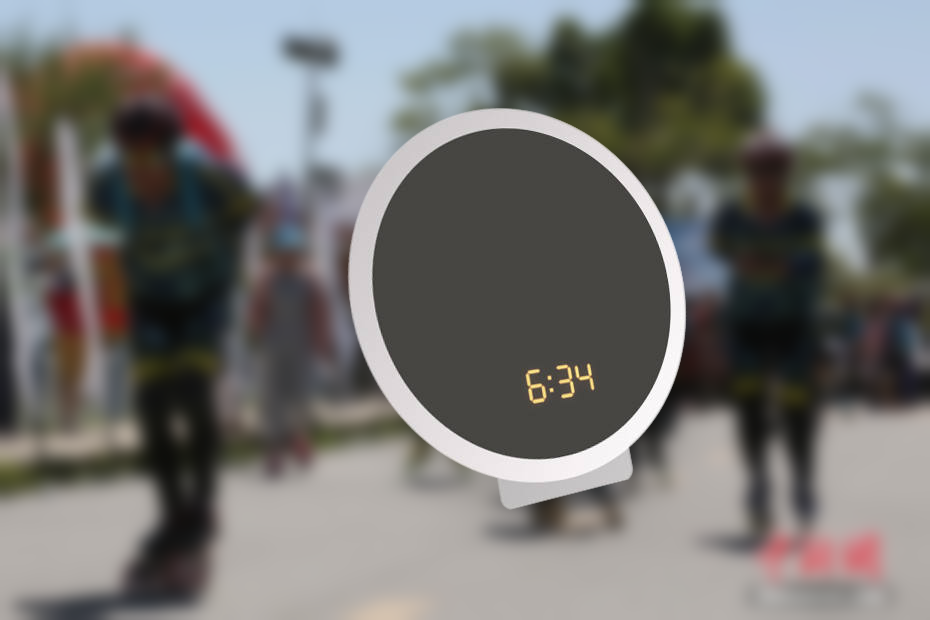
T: 6 h 34 min
